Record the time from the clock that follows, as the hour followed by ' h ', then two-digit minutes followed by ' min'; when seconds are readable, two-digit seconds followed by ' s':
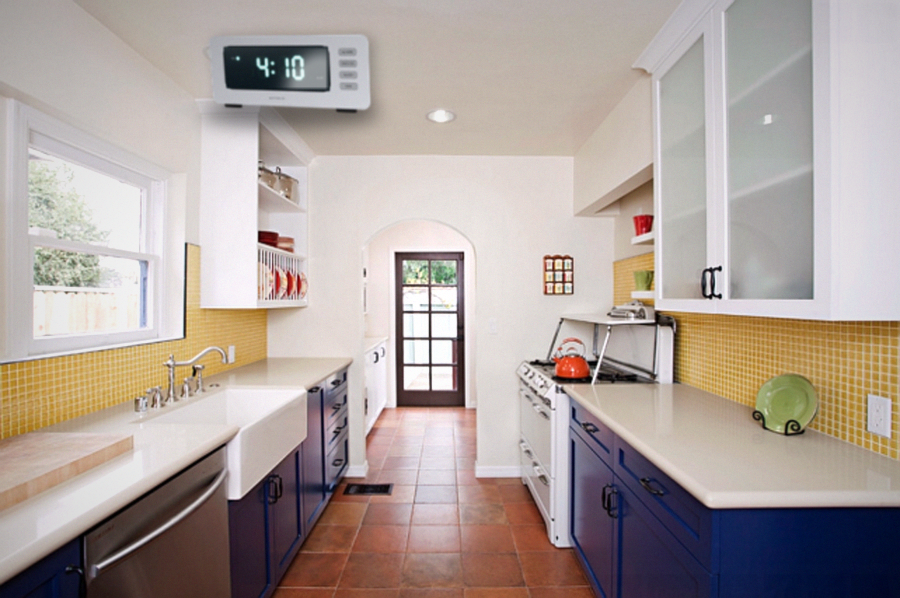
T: 4 h 10 min
